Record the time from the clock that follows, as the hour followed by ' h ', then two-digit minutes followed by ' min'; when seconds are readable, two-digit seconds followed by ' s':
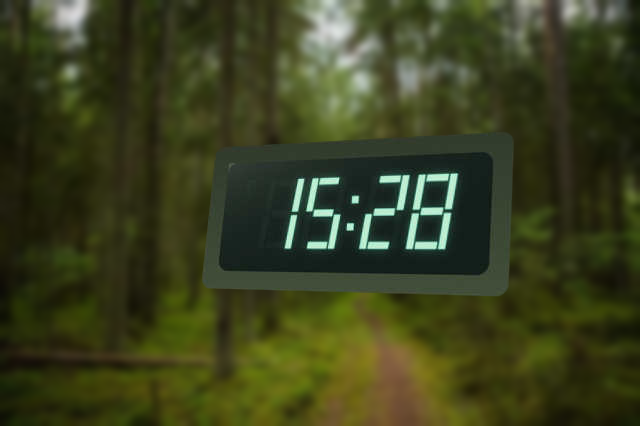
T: 15 h 28 min
